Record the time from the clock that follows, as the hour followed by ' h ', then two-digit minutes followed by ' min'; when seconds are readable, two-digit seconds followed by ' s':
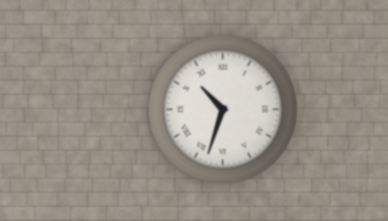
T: 10 h 33 min
